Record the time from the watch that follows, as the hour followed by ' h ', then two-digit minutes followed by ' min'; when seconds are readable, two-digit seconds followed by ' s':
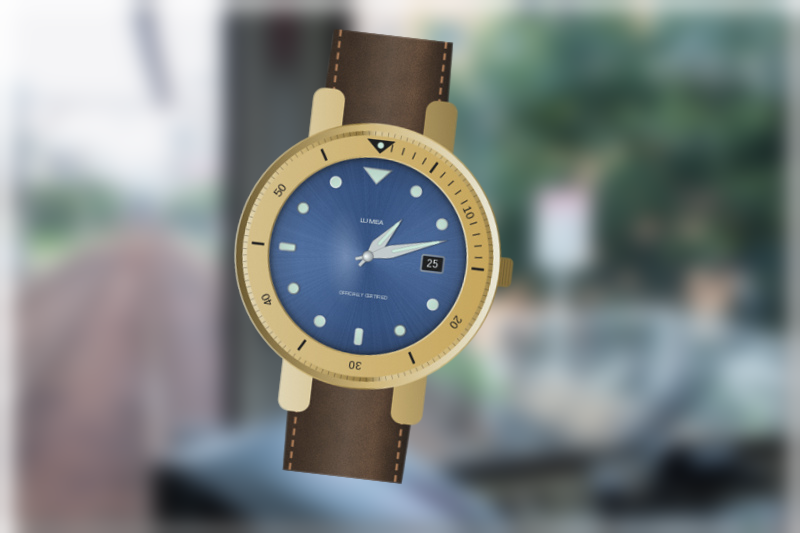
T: 1 h 12 min
